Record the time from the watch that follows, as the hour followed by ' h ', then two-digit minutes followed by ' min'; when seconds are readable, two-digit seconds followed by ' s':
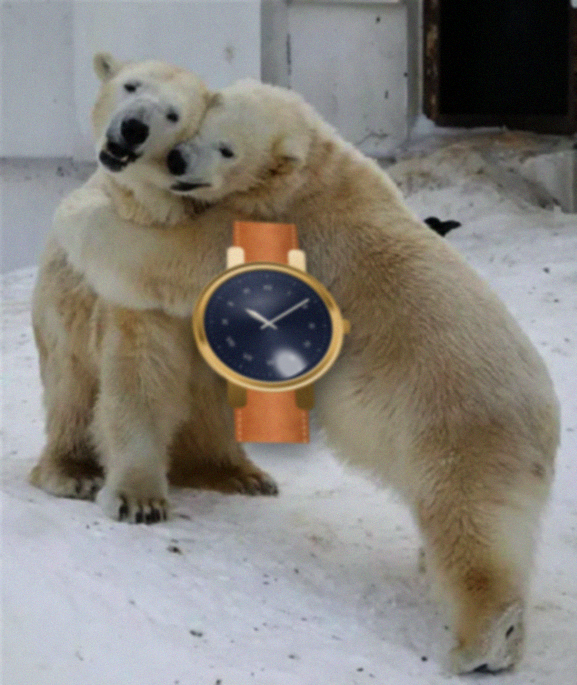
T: 10 h 09 min
